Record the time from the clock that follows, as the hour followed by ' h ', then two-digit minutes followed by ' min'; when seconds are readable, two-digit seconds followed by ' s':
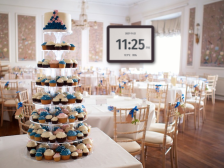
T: 11 h 25 min
